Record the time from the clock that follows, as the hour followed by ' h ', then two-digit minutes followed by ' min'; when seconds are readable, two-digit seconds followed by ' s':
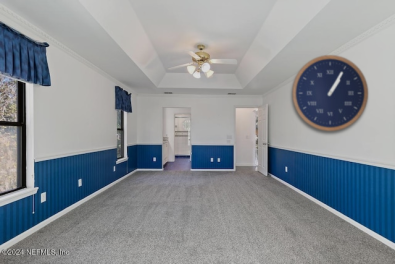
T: 1 h 05 min
